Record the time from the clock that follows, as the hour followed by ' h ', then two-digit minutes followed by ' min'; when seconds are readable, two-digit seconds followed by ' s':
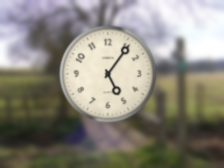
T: 5 h 06 min
